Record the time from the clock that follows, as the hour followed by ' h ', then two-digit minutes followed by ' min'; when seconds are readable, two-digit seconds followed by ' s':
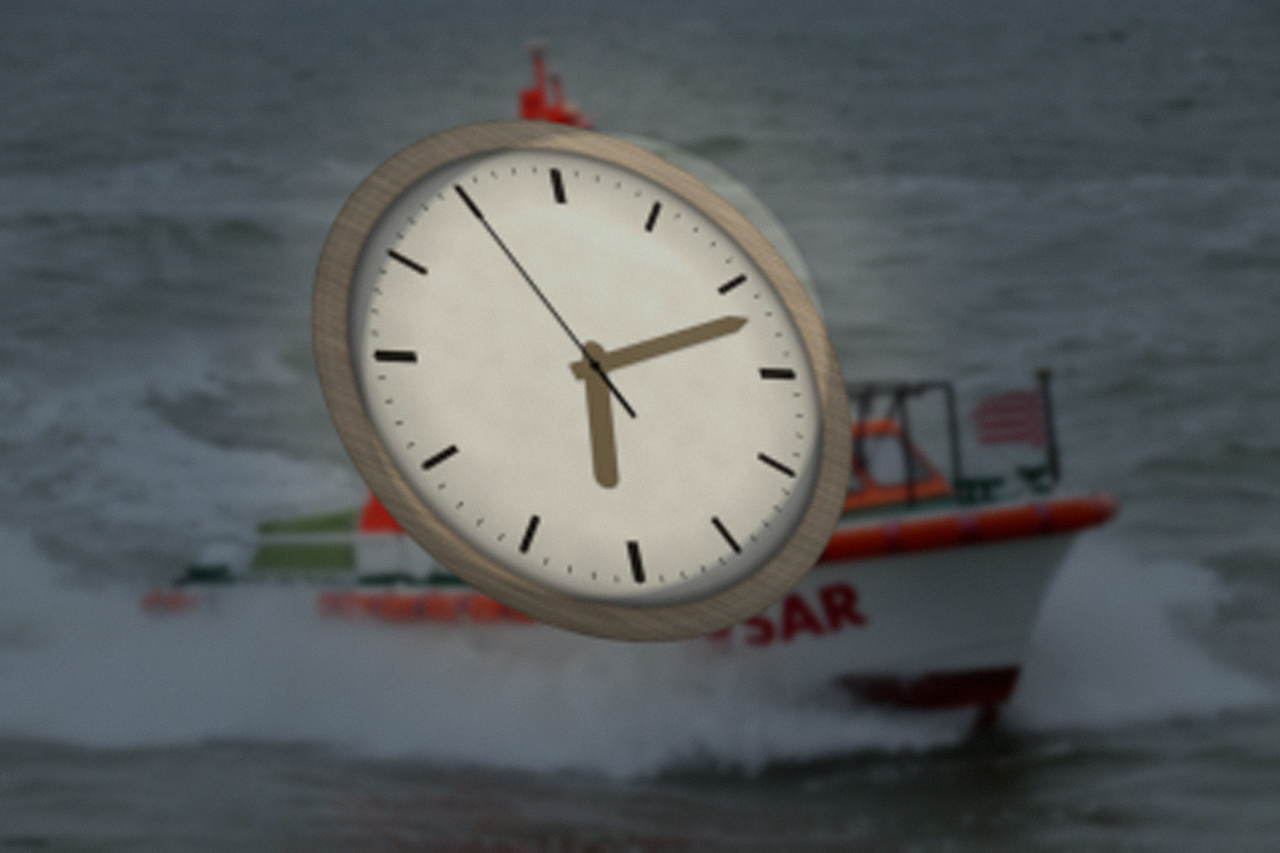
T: 6 h 11 min 55 s
